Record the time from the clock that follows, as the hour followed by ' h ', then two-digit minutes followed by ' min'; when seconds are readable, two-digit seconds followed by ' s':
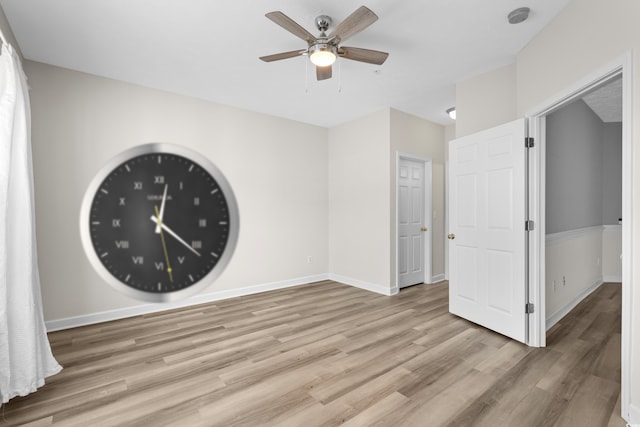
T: 12 h 21 min 28 s
